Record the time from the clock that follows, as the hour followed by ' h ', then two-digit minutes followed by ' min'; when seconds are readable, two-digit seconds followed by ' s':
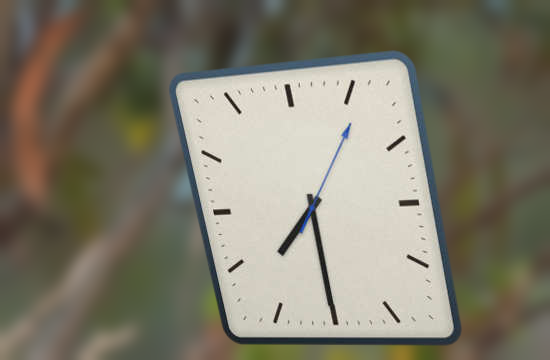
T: 7 h 30 min 06 s
